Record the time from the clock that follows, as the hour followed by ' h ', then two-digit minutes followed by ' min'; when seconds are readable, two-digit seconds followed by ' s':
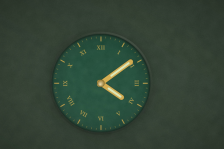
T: 4 h 09 min
